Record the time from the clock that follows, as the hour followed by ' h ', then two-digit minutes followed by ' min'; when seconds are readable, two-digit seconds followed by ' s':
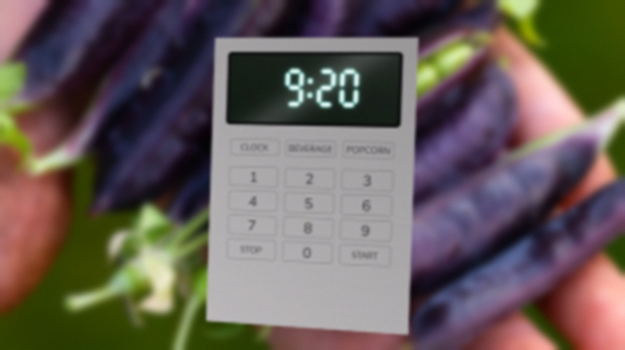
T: 9 h 20 min
